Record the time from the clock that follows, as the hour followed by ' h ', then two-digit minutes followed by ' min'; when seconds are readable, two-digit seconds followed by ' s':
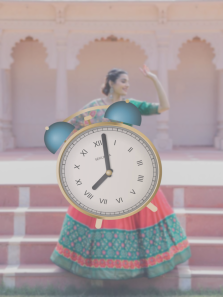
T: 8 h 02 min
